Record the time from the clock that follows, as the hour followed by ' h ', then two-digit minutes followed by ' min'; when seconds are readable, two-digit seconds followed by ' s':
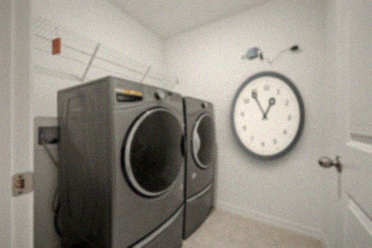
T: 12 h 54 min
